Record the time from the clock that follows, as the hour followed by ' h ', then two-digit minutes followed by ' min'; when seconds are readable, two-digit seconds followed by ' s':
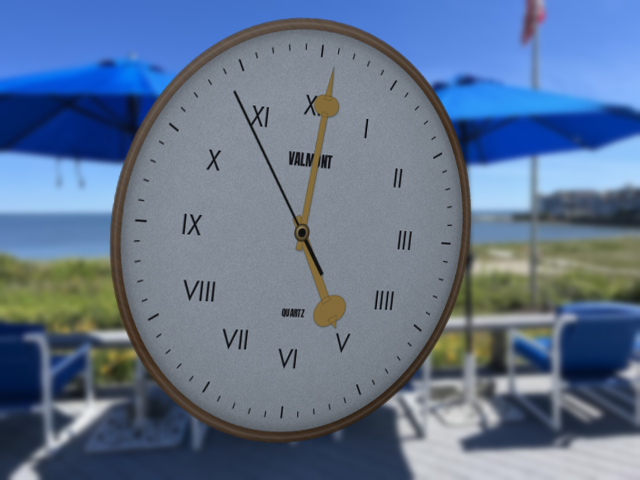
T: 5 h 00 min 54 s
